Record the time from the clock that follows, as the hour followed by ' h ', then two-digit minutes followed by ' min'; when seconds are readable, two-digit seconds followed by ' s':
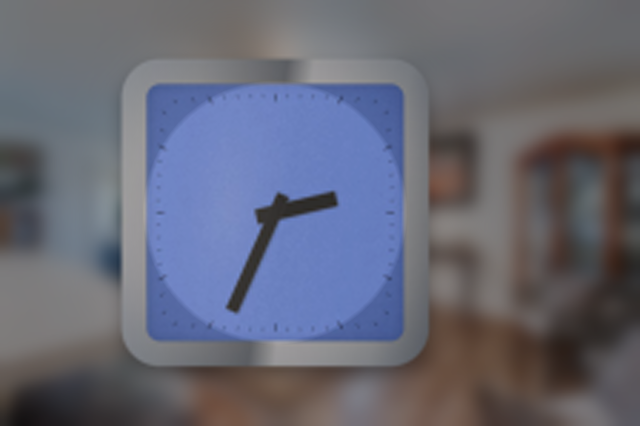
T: 2 h 34 min
